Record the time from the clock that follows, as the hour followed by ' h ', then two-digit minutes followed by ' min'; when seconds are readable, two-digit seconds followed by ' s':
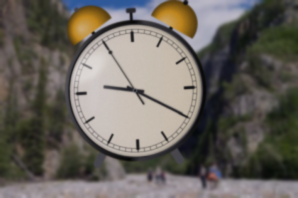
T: 9 h 19 min 55 s
